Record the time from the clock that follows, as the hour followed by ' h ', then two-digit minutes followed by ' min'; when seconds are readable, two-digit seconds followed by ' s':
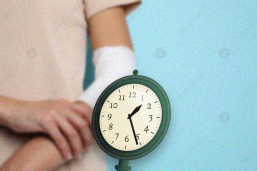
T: 1 h 26 min
